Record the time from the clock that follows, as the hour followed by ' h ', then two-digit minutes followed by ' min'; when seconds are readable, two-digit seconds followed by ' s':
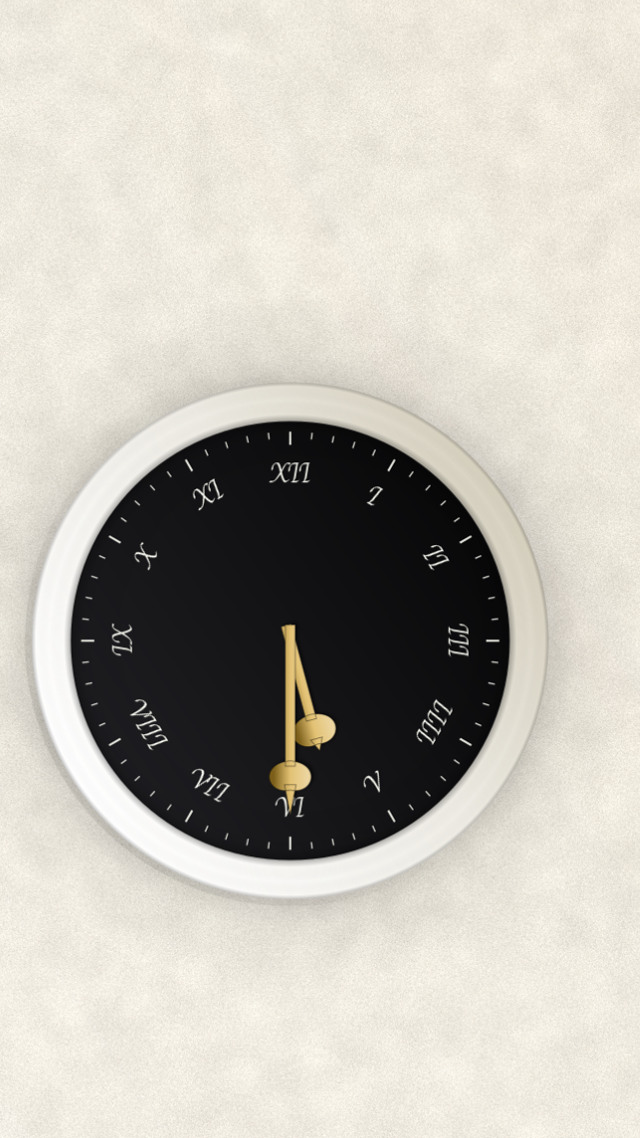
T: 5 h 30 min
